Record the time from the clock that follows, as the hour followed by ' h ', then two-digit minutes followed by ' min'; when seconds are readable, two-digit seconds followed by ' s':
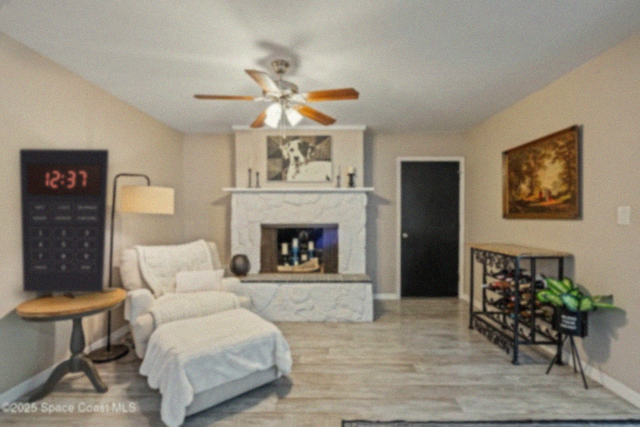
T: 12 h 37 min
